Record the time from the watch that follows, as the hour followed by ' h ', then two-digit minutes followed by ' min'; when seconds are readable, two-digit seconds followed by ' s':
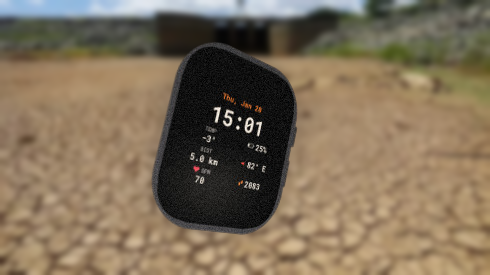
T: 15 h 01 min
